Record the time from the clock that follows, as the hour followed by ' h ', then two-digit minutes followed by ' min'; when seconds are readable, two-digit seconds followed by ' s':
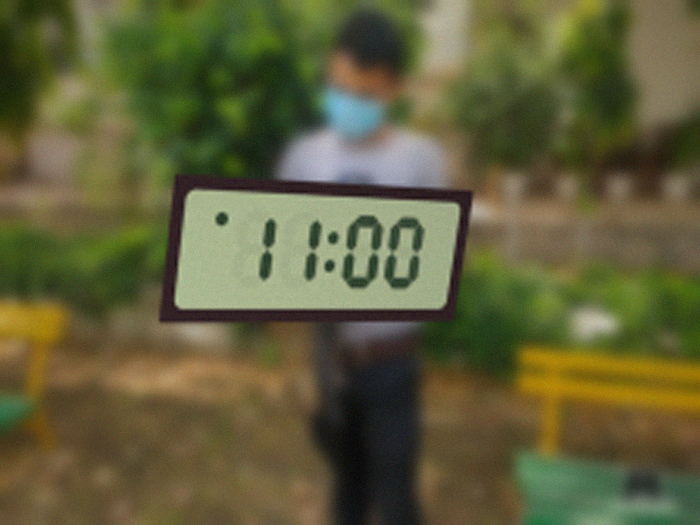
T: 11 h 00 min
